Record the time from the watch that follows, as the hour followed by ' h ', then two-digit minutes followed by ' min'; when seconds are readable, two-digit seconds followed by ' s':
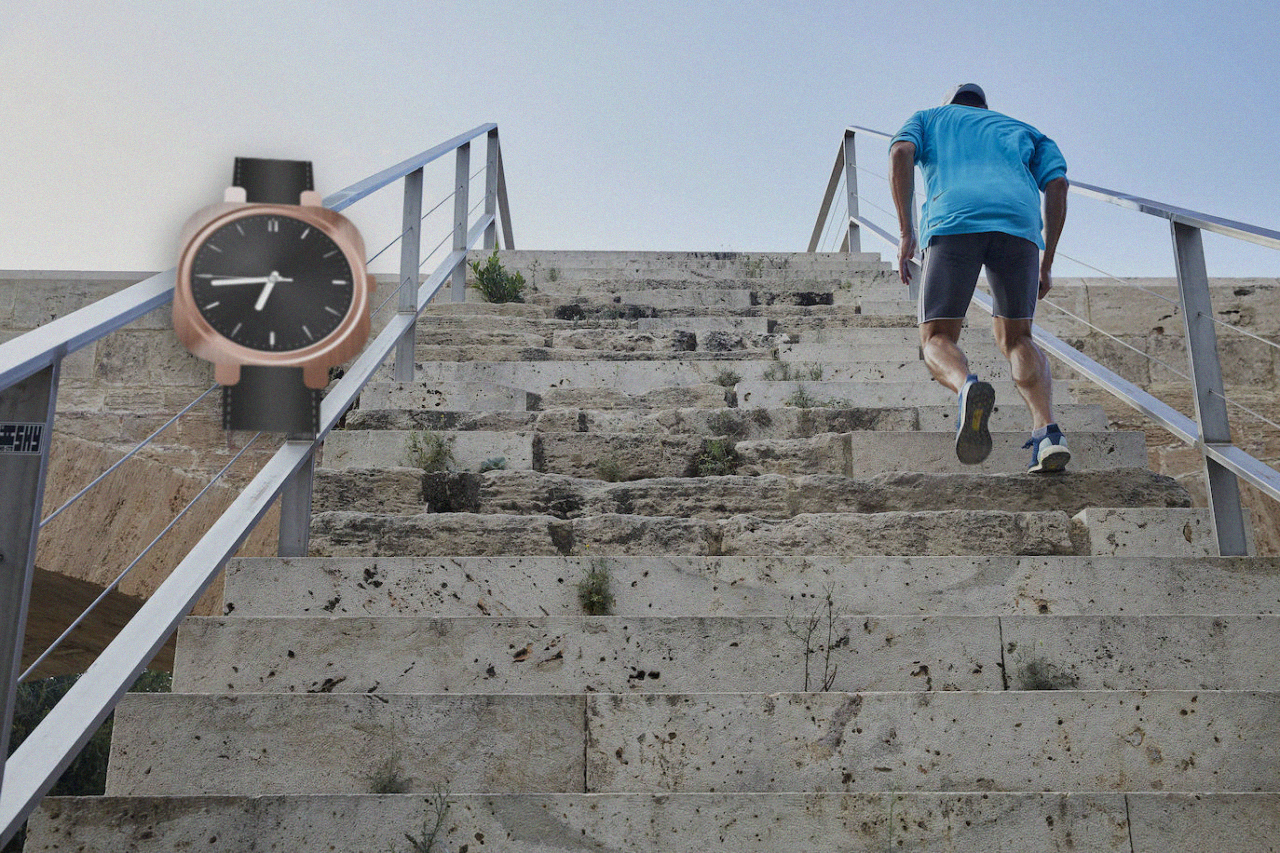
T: 6 h 43 min 45 s
